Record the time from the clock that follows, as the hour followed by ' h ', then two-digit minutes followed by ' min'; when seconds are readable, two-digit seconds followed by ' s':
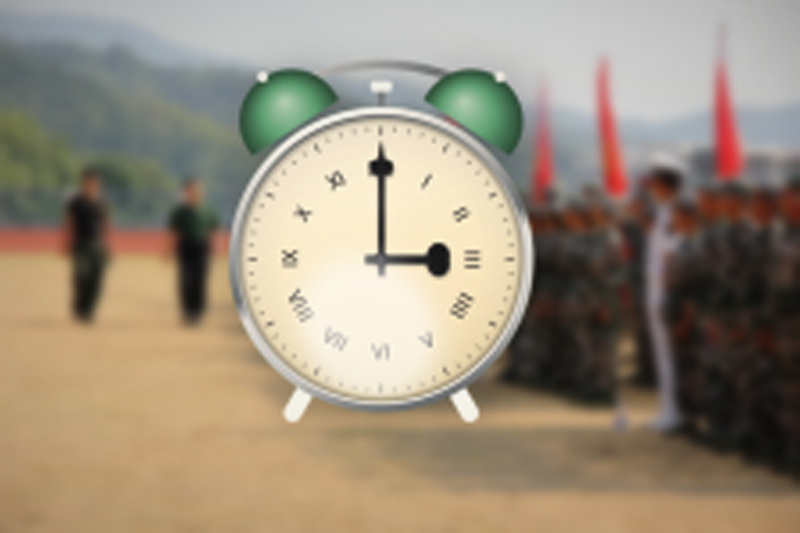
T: 3 h 00 min
